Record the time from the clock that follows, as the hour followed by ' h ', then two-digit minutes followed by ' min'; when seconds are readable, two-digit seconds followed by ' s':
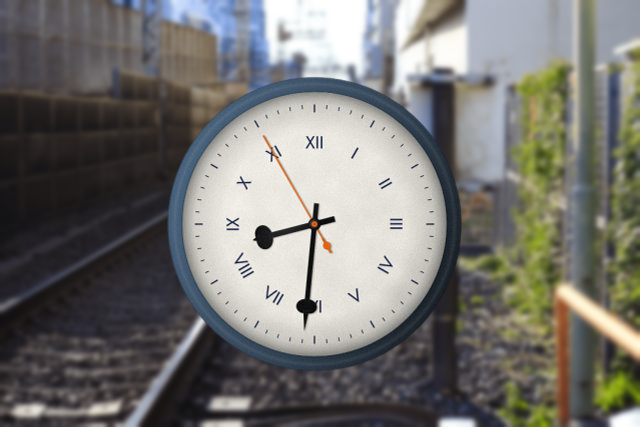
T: 8 h 30 min 55 s
